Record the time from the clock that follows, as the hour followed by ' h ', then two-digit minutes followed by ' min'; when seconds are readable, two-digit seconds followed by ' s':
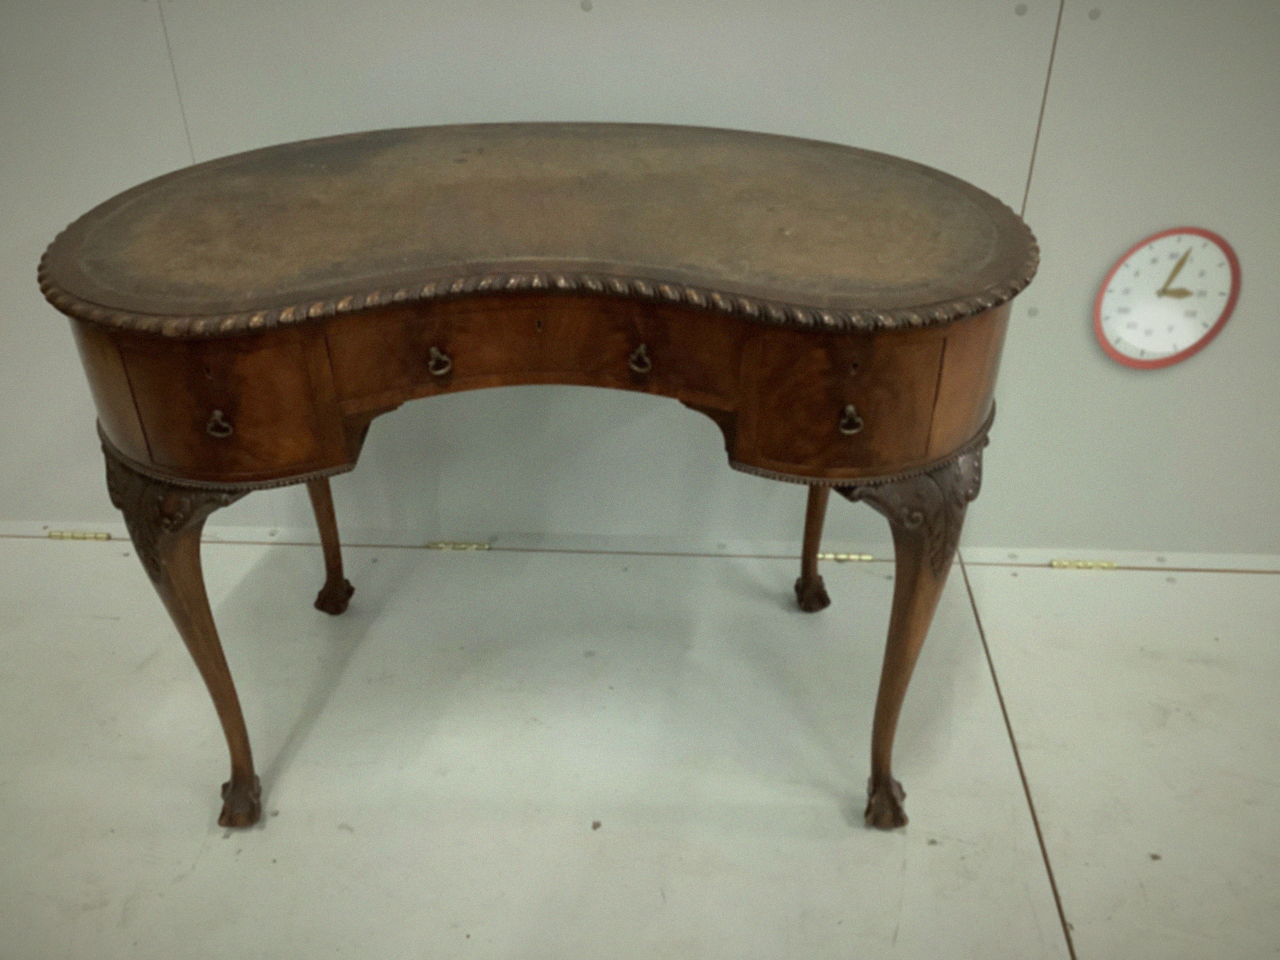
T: 3 h 03 min
